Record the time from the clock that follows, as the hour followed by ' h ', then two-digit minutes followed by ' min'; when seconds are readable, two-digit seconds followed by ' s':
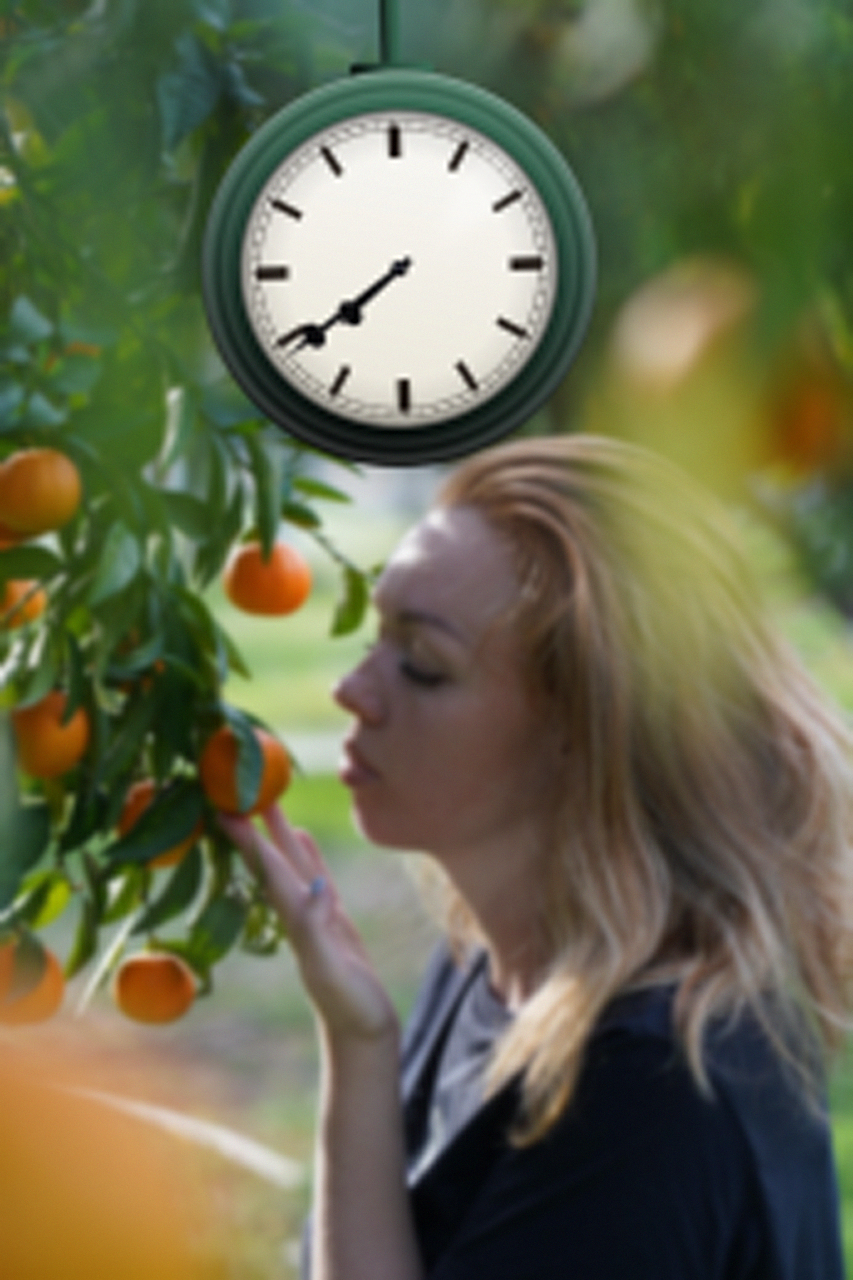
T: 7 h 39 min
